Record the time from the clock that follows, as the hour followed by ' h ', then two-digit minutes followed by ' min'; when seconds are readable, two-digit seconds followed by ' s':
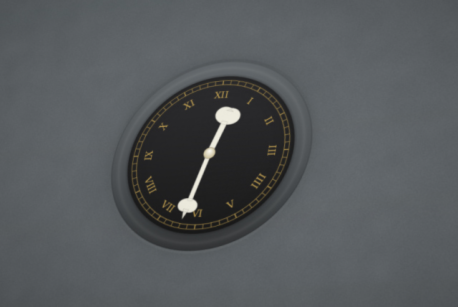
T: 12 h 32 min
